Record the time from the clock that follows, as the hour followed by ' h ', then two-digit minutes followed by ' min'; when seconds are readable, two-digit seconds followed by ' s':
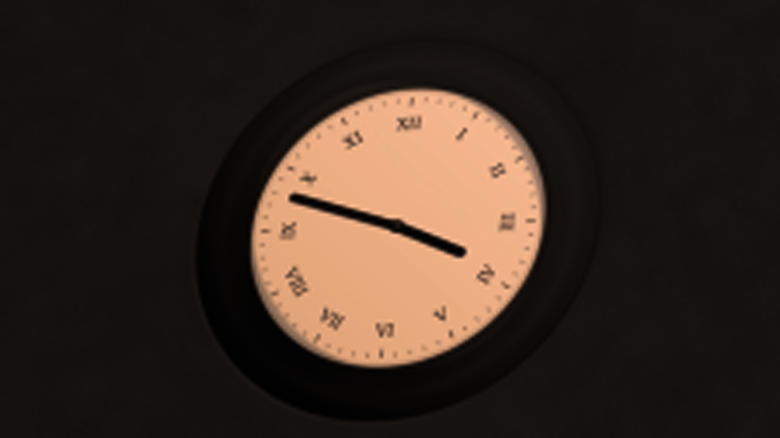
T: 3 h 48 min
